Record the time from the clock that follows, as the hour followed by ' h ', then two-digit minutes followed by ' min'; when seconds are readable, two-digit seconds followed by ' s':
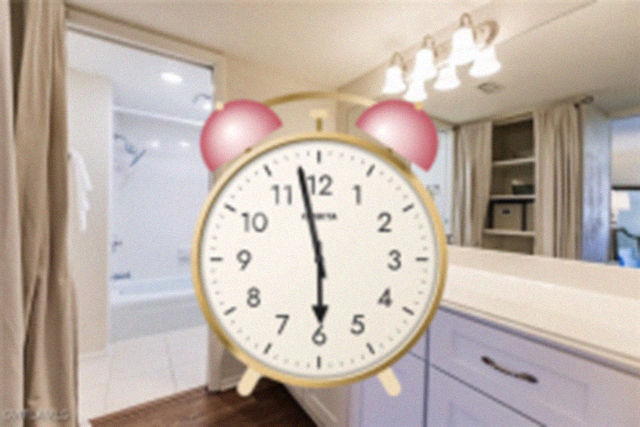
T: 5 h 58 min
